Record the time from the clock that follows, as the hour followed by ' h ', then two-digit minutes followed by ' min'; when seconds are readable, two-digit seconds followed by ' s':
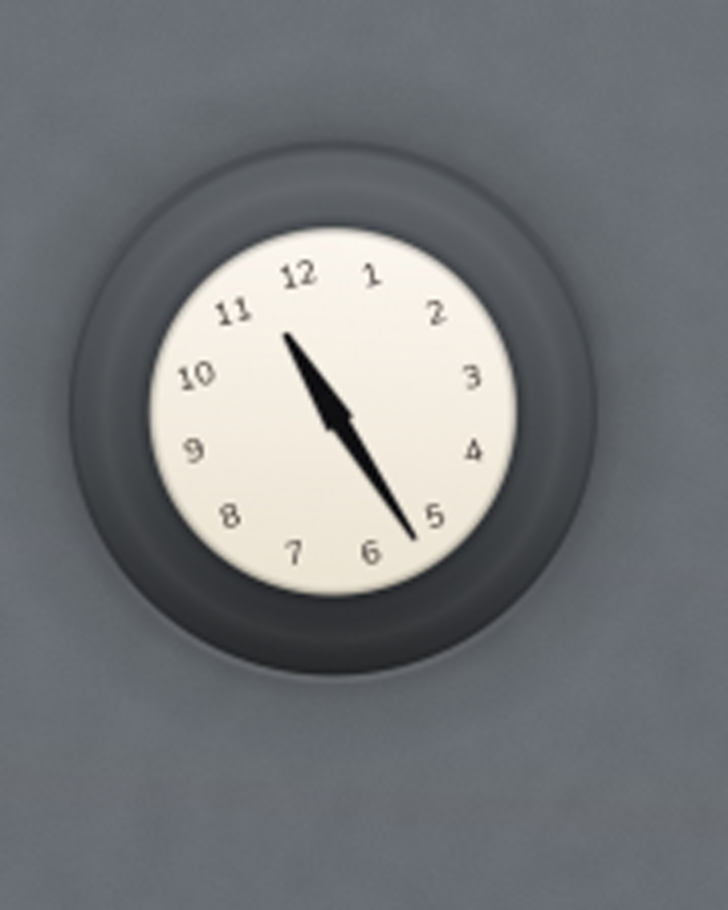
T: 11 h 27 min
